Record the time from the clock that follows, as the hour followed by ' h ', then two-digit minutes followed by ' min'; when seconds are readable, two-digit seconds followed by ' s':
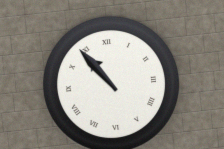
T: 10 h 54 min
